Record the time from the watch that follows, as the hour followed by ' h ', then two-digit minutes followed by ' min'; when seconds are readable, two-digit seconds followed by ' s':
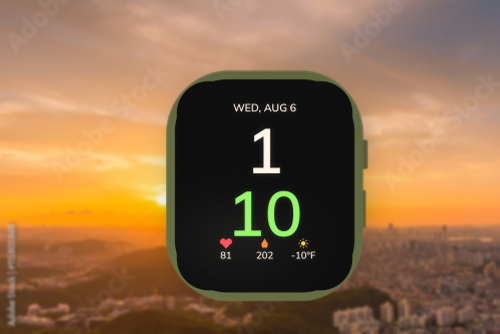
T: 1 h 10 min
